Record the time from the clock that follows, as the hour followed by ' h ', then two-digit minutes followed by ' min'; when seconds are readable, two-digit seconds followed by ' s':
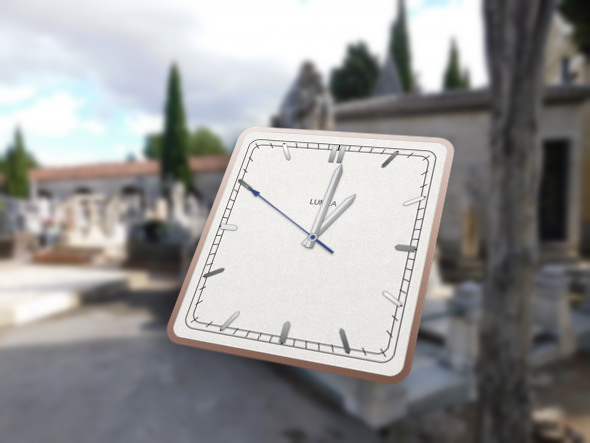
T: 1 h 00 min 50 s
